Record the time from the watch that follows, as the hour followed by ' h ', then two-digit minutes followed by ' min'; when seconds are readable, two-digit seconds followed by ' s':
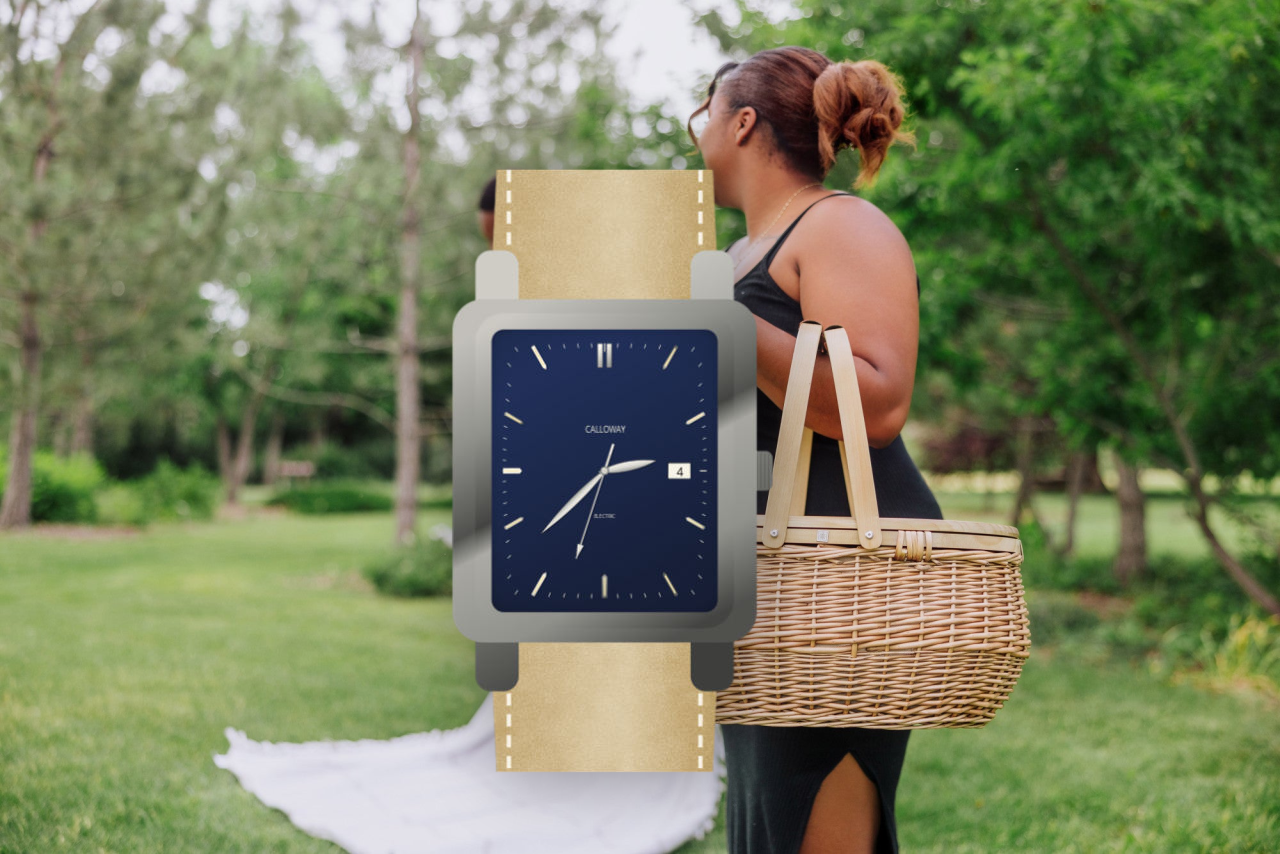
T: 2 h 37 min 33 s
